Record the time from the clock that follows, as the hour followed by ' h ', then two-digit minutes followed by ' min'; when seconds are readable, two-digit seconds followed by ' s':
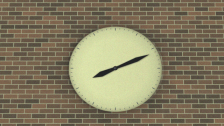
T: 8 h 11 min
